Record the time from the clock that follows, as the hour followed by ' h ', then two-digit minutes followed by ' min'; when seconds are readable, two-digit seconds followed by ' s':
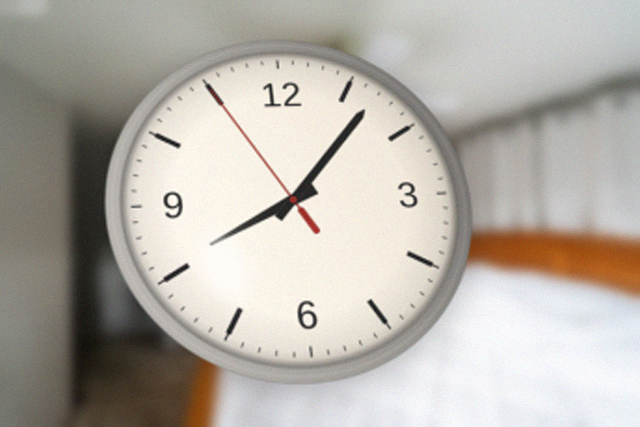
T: 8 h 06 min 55 s
